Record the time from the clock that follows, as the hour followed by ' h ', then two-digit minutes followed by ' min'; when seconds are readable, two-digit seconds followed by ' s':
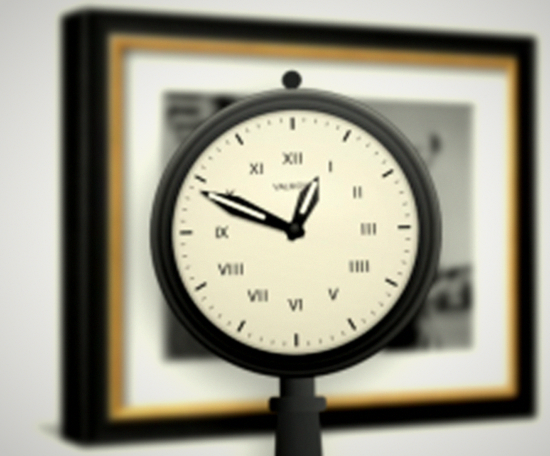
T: 12 h 49 min
